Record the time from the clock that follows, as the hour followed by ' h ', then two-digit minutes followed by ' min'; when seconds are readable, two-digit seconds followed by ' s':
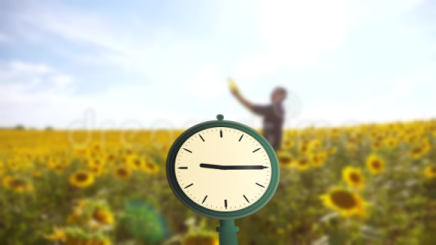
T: 9 h 15 min
